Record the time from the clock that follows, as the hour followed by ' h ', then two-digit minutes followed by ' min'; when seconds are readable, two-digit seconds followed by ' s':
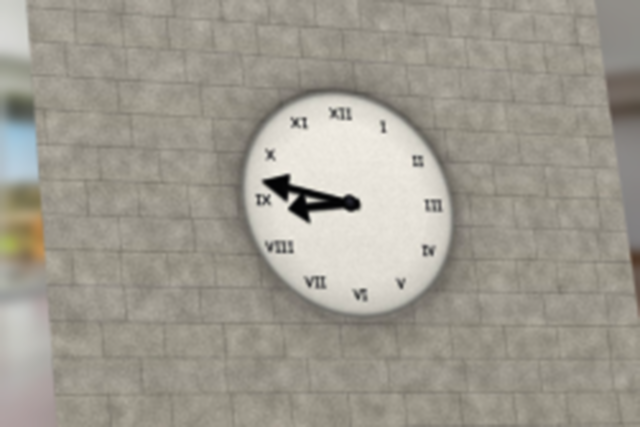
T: 8 h 47 min
